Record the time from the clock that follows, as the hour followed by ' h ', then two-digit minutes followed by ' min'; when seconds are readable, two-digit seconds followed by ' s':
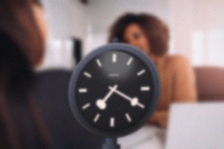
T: 7 h 20 min
